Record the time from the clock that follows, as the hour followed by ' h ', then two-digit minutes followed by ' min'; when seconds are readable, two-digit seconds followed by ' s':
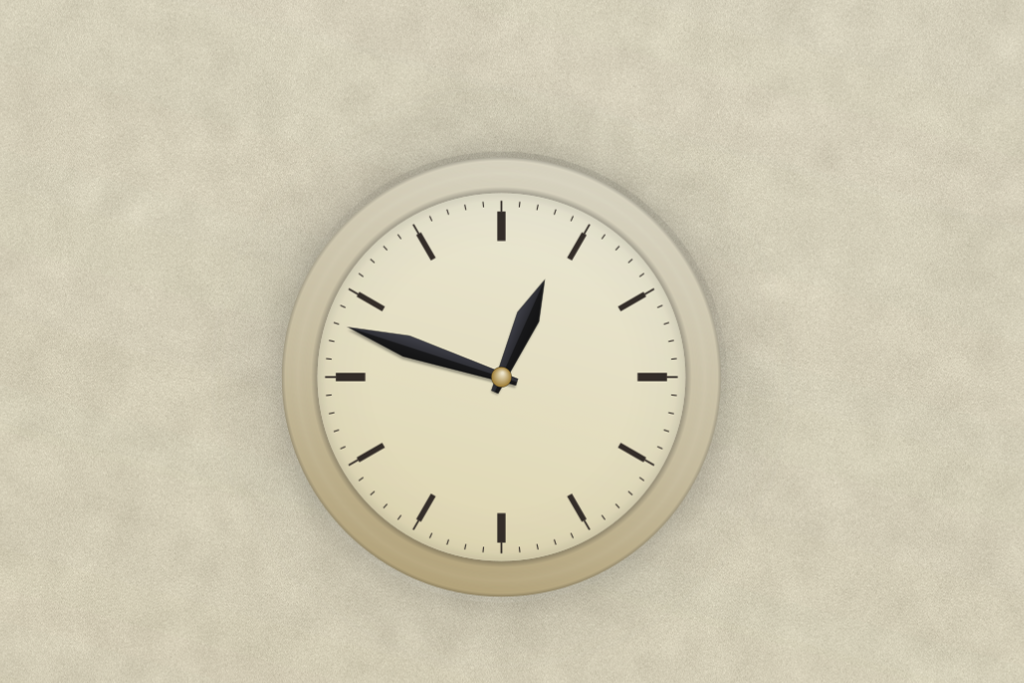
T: 12 h 48 min
